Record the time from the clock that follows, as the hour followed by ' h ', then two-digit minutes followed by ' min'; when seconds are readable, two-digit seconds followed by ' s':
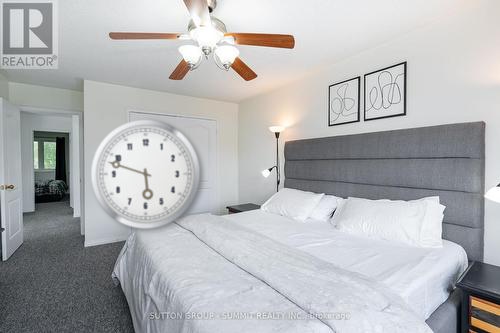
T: 5 h 48 min
